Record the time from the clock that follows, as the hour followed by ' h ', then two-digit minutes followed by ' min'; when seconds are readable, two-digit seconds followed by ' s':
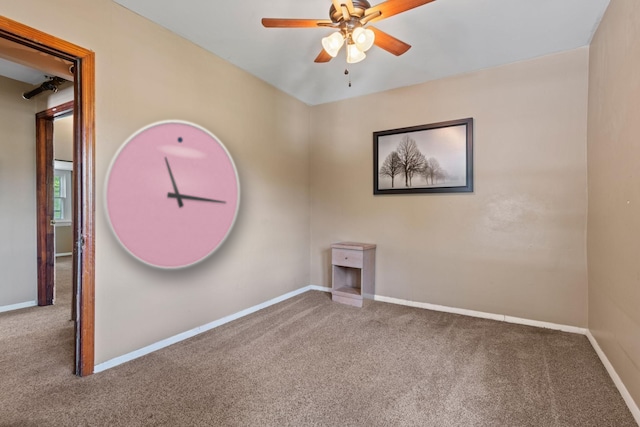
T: 11 h 16 min
